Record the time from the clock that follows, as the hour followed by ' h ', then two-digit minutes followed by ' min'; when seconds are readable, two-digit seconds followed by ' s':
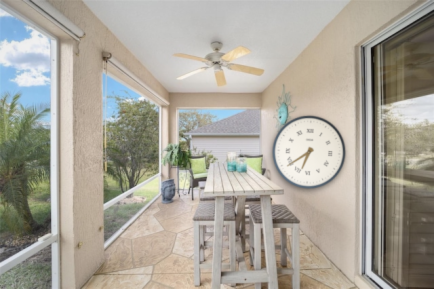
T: 6 h 39 min
